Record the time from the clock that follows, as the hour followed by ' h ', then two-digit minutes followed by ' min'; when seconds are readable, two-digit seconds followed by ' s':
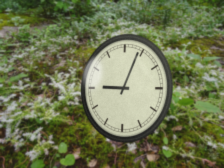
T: 9 h 04 min
